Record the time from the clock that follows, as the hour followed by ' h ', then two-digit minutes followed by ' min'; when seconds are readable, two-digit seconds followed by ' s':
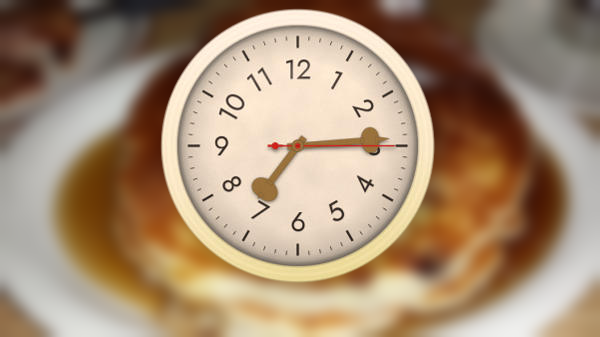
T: 7 h 14 min 15 s
